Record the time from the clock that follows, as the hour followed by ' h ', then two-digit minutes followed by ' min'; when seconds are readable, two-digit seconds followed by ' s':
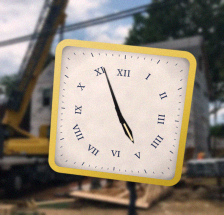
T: 4 h 56 min
